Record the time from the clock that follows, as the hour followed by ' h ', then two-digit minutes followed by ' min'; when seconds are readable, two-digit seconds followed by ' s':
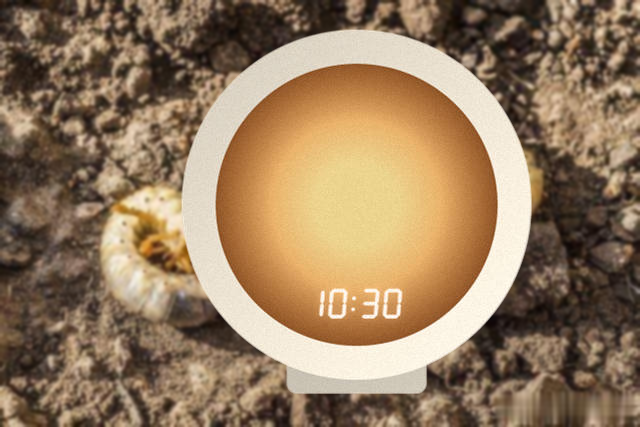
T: 10 h 30 min
